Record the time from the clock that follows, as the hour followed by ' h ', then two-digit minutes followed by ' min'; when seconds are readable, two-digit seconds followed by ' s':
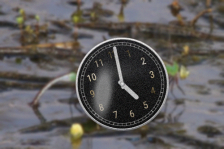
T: 5 h 01 min
